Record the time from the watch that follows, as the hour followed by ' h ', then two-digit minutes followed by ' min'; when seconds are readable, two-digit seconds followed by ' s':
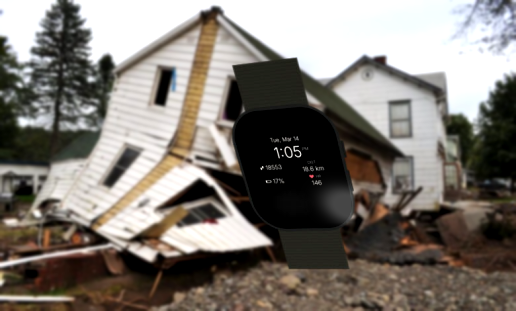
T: 1 h 05 min
